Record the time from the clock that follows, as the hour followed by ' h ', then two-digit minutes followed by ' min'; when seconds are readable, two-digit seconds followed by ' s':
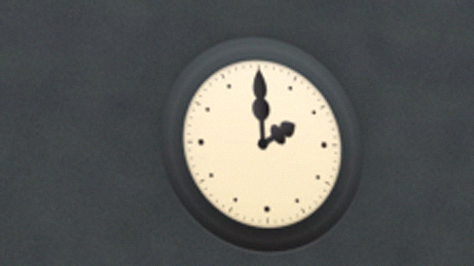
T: 2 h 00 min
